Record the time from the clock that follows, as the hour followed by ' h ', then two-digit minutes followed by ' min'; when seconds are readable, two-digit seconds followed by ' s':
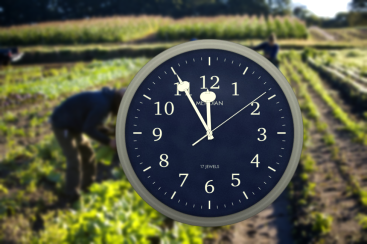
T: 11 h 55 min 09 s
